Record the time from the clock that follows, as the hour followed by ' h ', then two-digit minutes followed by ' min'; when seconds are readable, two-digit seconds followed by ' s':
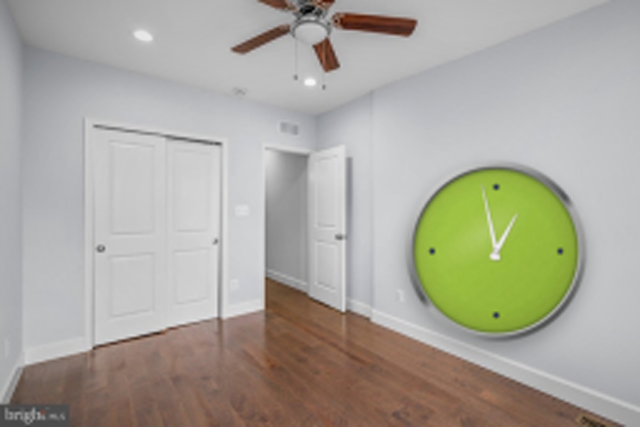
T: 12 h 58 min
